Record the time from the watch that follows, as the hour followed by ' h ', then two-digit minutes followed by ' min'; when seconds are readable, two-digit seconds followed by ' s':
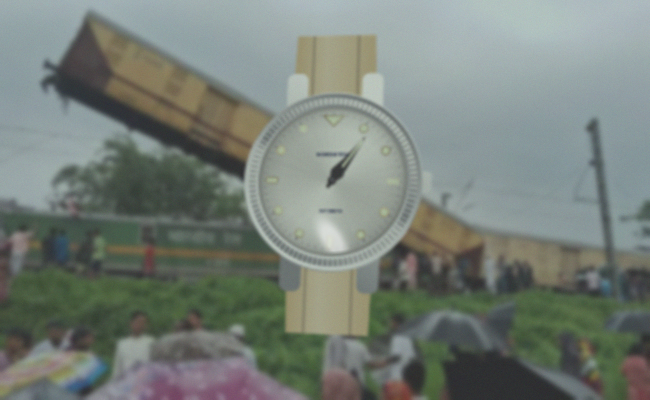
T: 1 h 06 min
